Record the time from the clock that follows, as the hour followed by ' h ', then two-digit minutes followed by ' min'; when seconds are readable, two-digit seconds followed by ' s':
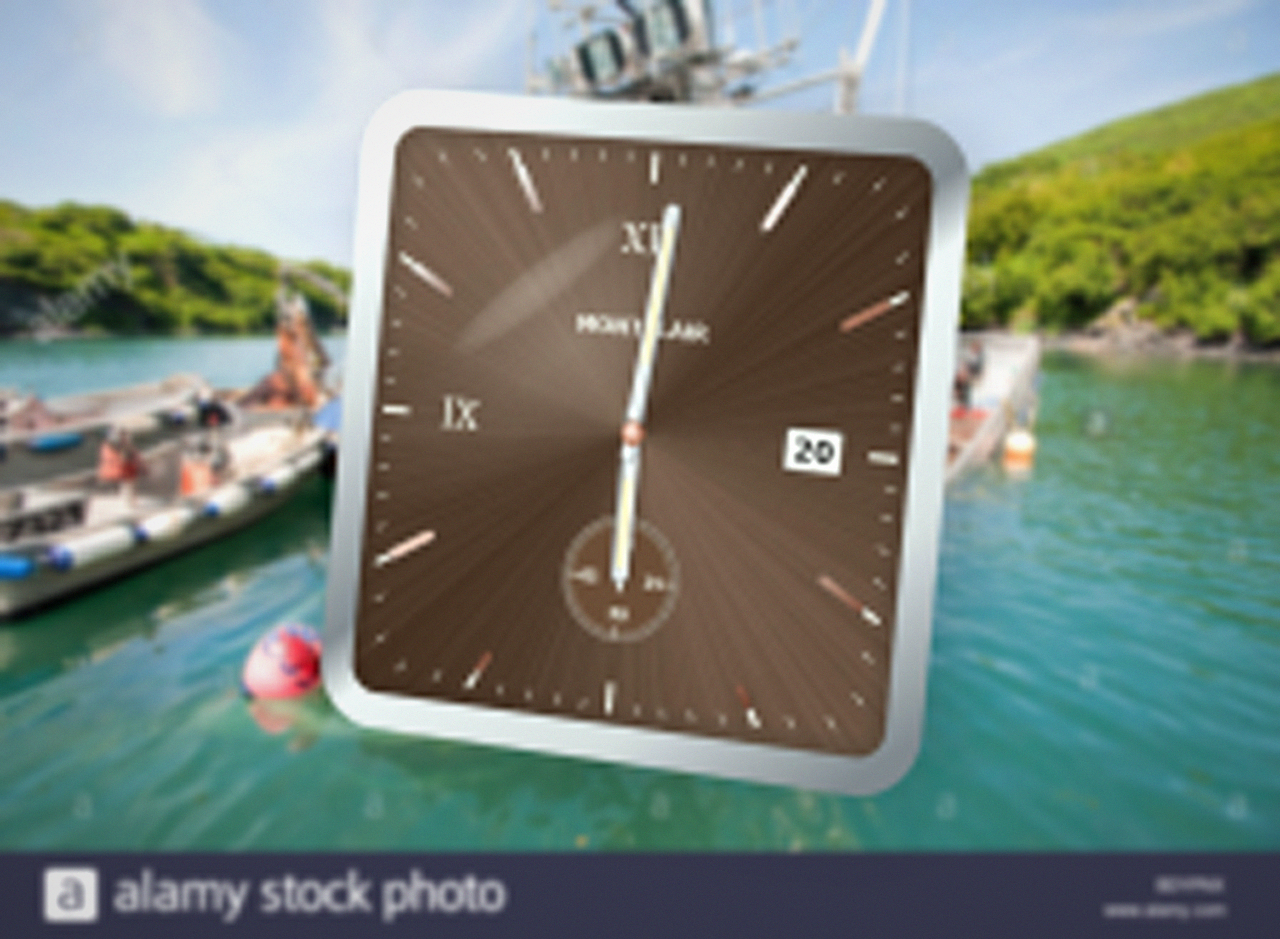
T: 6 h 01 min
